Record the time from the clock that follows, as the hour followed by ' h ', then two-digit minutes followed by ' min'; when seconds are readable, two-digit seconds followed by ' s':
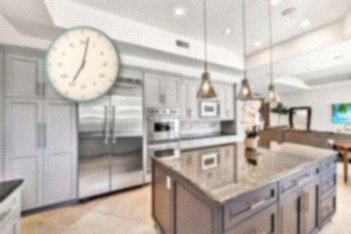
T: 7 h 02 min
